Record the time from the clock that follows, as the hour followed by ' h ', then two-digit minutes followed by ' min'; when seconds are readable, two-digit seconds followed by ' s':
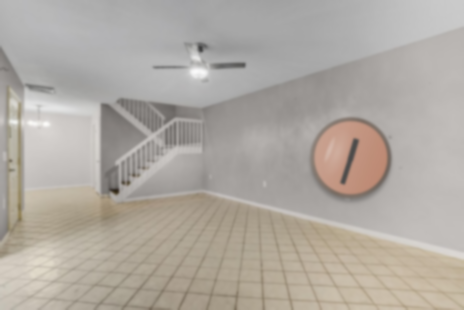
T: 12 h 33 min
